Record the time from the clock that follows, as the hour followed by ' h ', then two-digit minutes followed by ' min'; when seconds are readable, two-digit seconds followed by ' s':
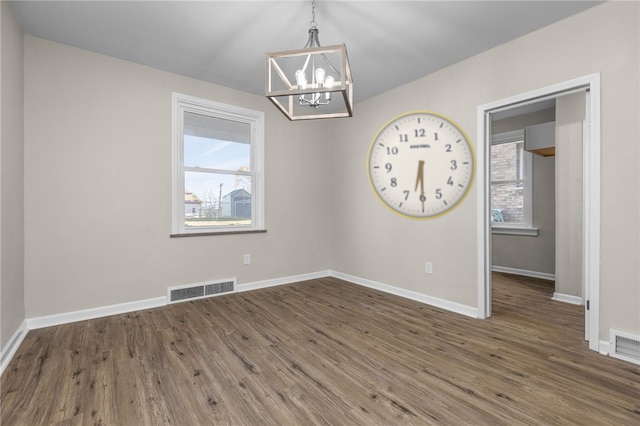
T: 6 h 30 min
